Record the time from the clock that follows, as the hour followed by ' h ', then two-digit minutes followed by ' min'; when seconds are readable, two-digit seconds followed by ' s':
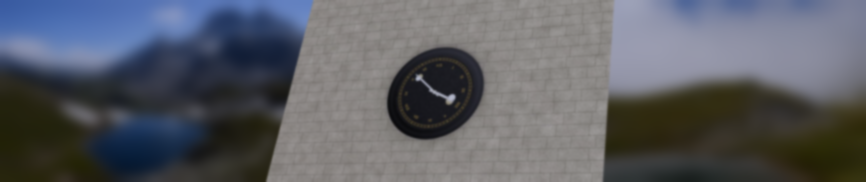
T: 3 h 52 min
